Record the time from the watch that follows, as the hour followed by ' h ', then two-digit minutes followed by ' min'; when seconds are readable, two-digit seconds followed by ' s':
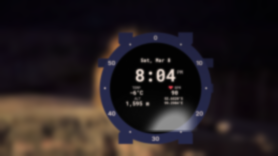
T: 8 h 04 min
